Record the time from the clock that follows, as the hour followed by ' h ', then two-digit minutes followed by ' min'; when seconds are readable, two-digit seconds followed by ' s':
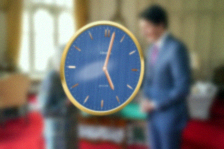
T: 5 h 02 min
